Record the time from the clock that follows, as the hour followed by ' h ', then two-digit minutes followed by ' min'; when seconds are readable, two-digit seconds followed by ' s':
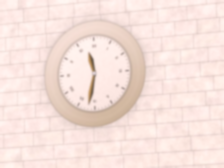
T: 11 h 32 min
